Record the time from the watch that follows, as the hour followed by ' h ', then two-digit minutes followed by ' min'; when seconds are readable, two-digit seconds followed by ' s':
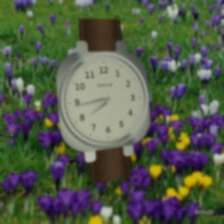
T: 7 h 44 min
